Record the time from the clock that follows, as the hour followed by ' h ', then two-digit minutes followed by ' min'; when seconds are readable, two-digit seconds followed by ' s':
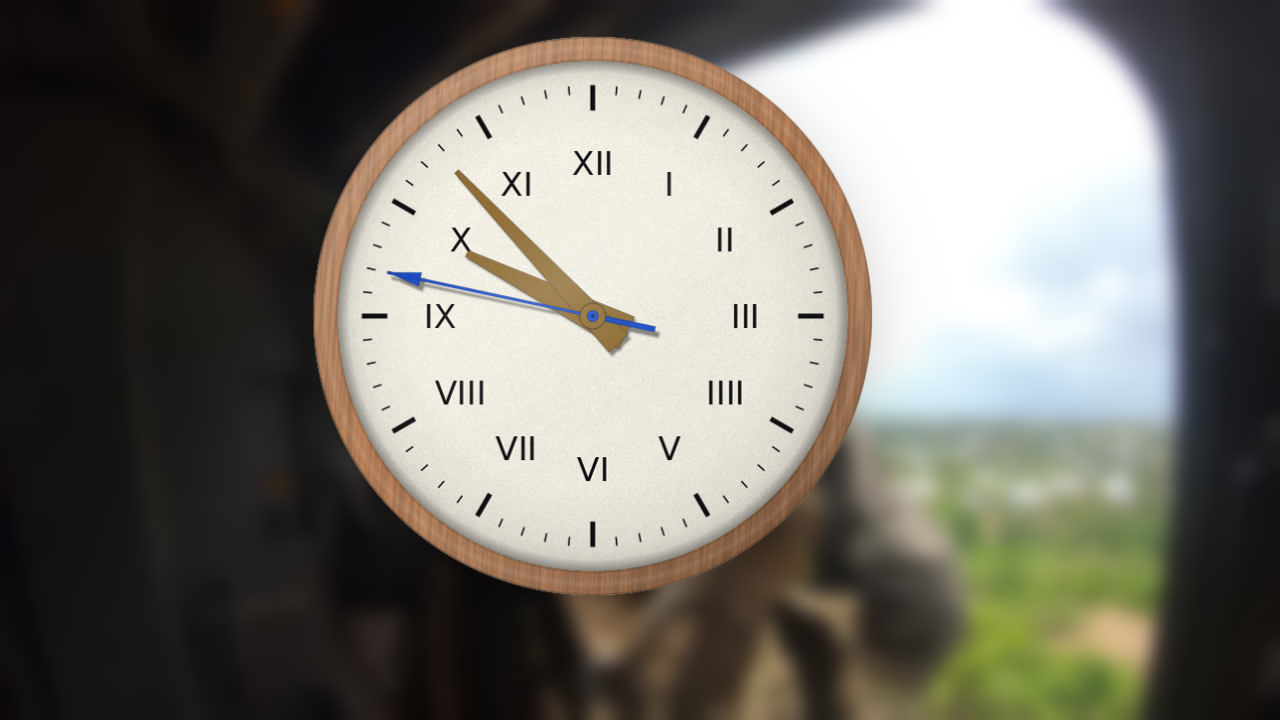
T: 9 h 52 min 47 s
